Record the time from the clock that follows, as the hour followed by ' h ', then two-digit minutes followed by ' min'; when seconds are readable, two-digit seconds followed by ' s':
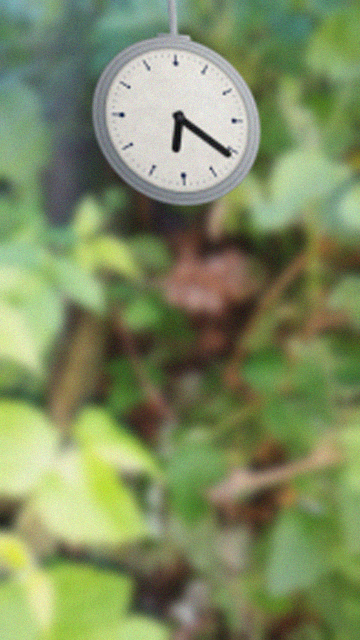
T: 6 h 21 min
